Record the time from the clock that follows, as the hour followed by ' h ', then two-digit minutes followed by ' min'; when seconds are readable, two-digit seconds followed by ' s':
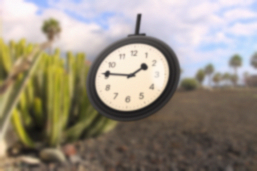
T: 1 h 46 min
